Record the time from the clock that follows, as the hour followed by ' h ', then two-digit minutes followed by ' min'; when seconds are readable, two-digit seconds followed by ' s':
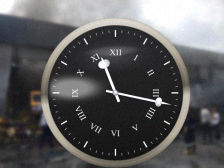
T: 11 h 17 min
